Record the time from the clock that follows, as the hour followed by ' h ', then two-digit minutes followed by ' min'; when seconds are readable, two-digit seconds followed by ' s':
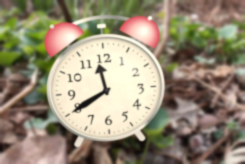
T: 11 h 40 min
